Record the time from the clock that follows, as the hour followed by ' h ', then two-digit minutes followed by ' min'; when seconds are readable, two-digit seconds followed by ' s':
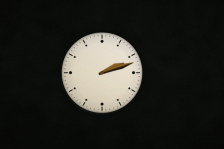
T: 2 h 12 min
